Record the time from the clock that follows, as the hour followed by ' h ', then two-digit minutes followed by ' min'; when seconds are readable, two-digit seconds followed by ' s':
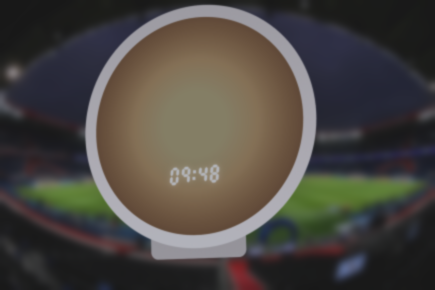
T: 9 h 48 min
